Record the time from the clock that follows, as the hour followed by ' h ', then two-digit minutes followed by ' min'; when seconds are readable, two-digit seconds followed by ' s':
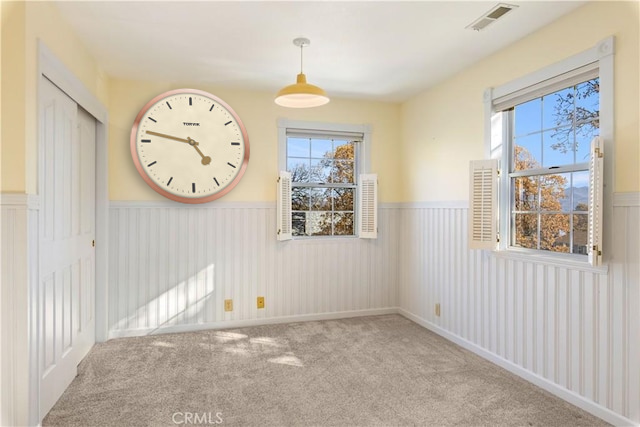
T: 4 h 47 min
